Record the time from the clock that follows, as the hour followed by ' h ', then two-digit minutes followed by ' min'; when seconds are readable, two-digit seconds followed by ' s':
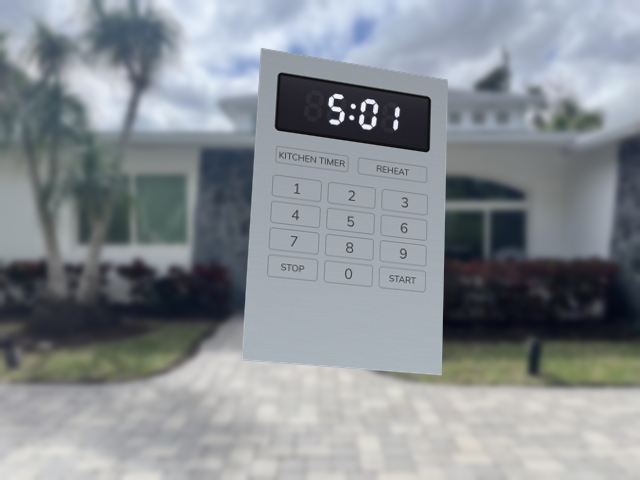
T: 5 h 01 min
